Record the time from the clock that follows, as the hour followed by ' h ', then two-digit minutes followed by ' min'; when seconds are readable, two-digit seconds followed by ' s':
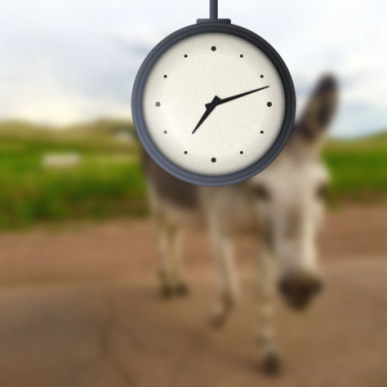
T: 7 h 12 min
